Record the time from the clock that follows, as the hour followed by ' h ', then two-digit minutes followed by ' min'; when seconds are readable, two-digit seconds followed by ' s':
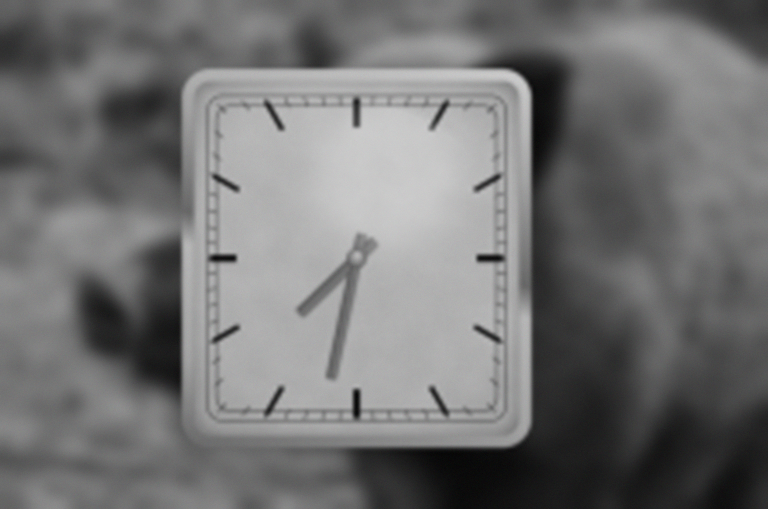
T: 7 h 32 min
